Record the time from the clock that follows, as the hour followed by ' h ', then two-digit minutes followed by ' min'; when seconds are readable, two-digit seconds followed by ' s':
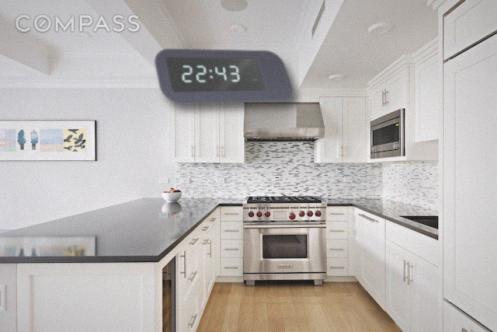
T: 22 h 43 min
